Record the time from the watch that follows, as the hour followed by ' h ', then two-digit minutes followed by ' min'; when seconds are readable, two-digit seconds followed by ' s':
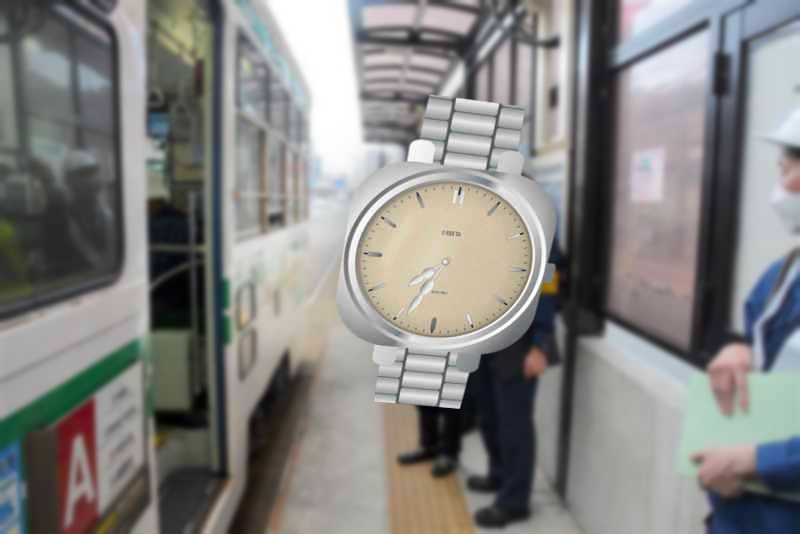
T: 7 h 34 min
